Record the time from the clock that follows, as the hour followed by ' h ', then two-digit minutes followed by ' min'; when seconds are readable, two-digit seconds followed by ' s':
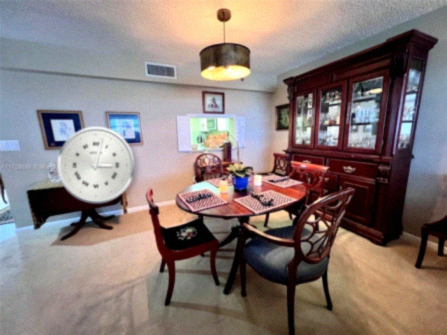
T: 3 h 02 min
